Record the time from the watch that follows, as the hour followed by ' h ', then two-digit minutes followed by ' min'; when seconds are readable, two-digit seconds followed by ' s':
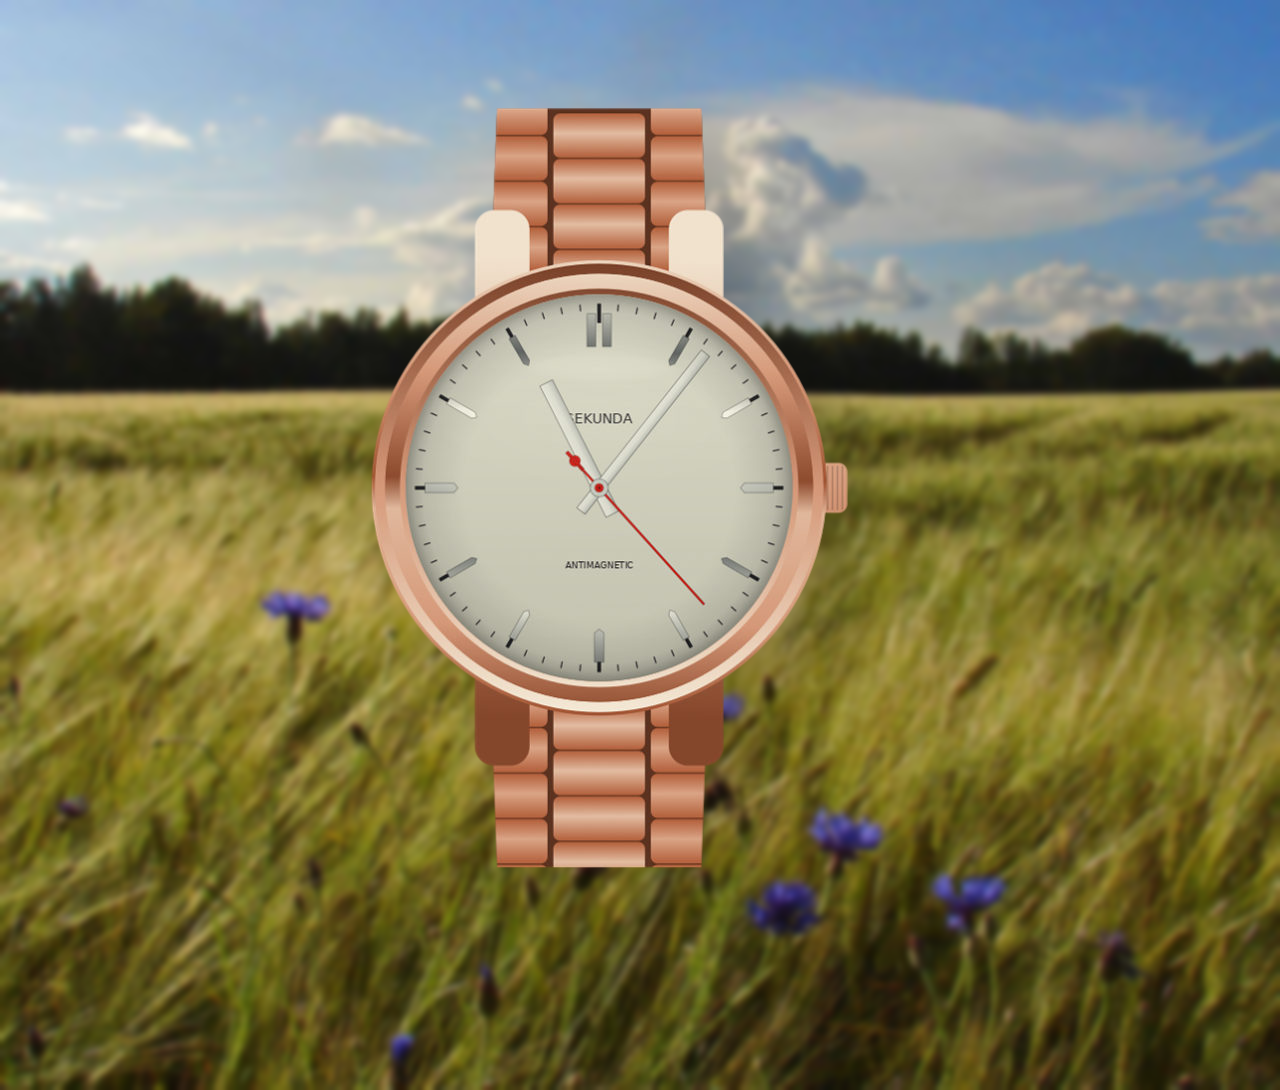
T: 11 h 06 min 23 s
